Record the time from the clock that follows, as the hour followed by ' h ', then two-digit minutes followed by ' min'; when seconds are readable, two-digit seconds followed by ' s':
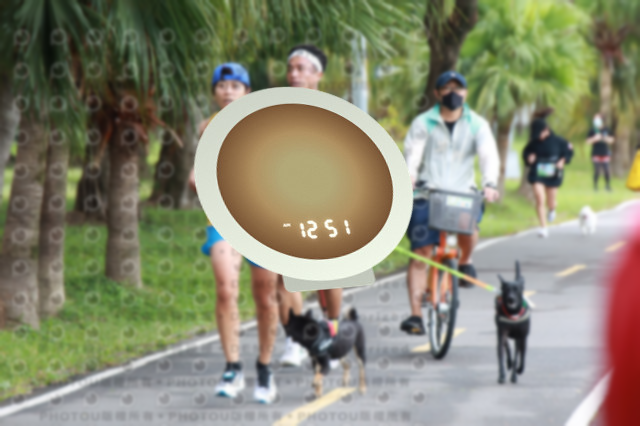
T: 12 h 51 min
